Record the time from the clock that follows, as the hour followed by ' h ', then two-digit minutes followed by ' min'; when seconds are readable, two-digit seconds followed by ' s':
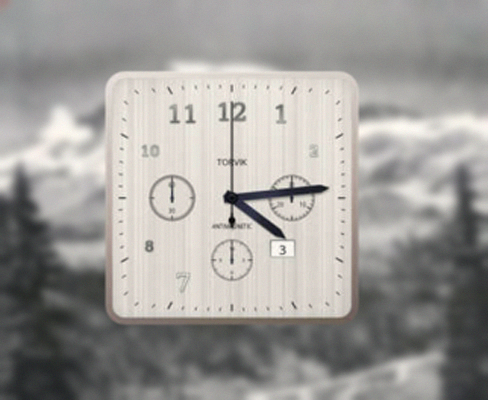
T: 4 h 14 min
